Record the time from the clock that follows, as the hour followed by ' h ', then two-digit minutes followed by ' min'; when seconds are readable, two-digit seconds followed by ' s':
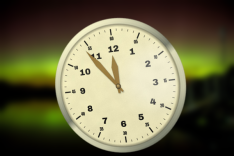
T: 11 h 54 min
